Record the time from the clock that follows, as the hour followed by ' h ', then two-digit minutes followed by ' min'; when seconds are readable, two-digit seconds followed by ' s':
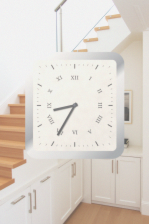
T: 8 h 35 min
